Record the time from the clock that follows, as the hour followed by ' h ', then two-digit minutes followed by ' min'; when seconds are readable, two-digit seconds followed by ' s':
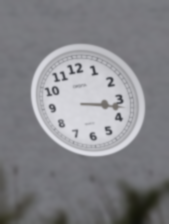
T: 3 h 17 min
